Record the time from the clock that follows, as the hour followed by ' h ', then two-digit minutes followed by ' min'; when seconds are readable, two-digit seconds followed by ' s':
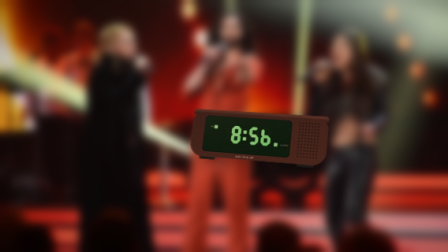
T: 8 h 56 min
